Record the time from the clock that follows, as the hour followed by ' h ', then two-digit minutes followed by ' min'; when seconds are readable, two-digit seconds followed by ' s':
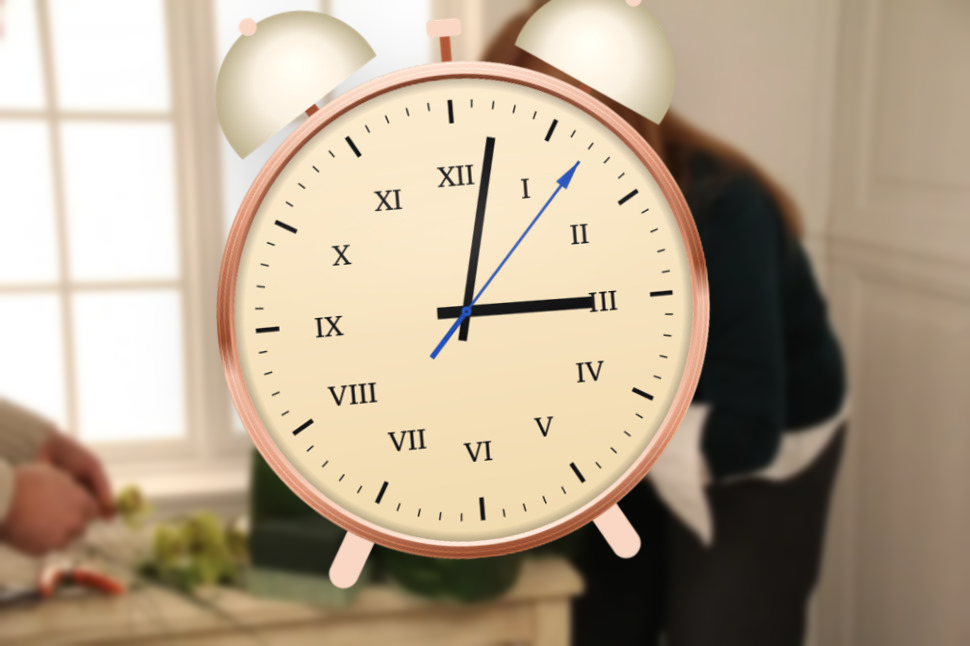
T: 3 h 02 min 07 s
